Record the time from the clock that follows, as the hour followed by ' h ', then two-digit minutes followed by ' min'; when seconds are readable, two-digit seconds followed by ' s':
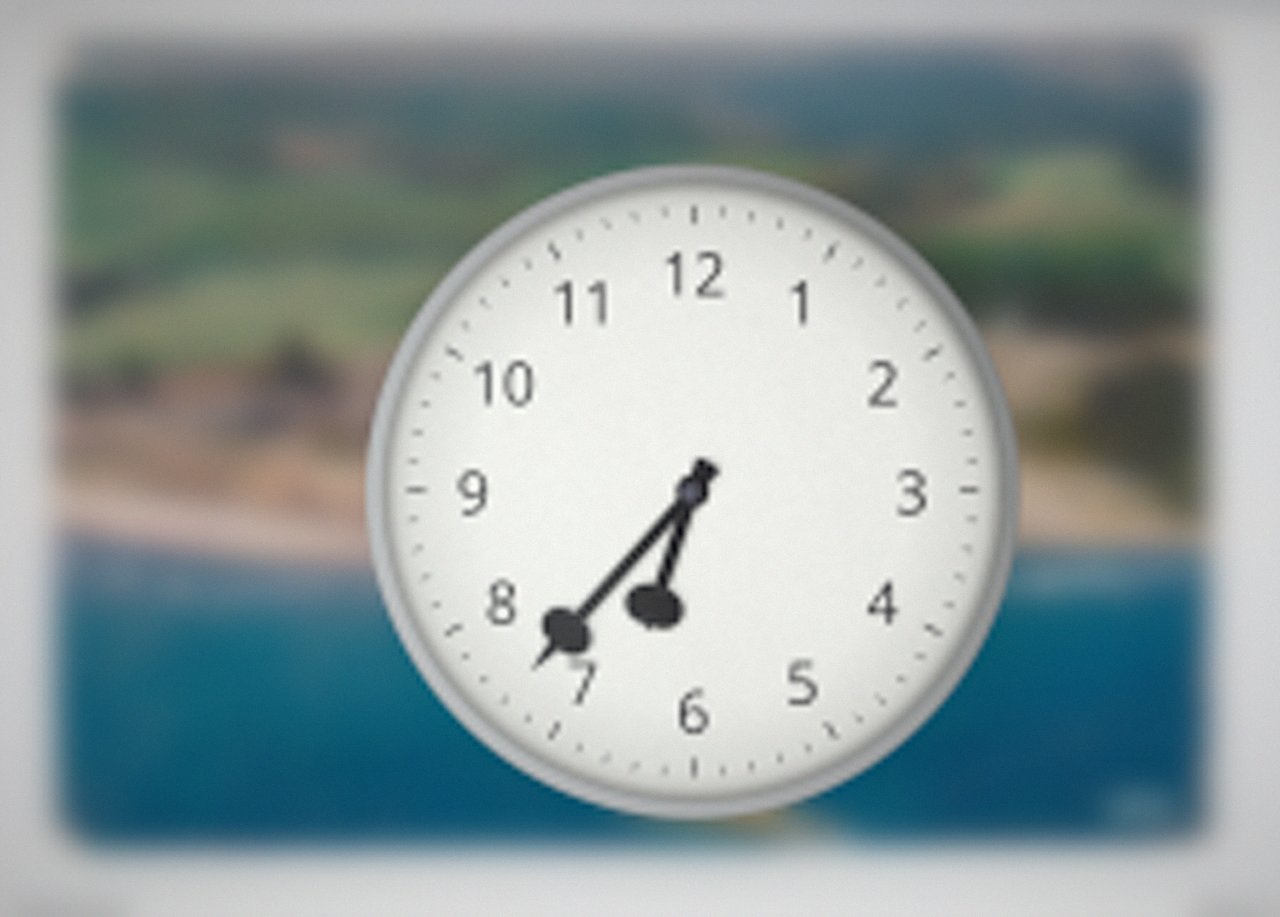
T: 6 h 37 min
